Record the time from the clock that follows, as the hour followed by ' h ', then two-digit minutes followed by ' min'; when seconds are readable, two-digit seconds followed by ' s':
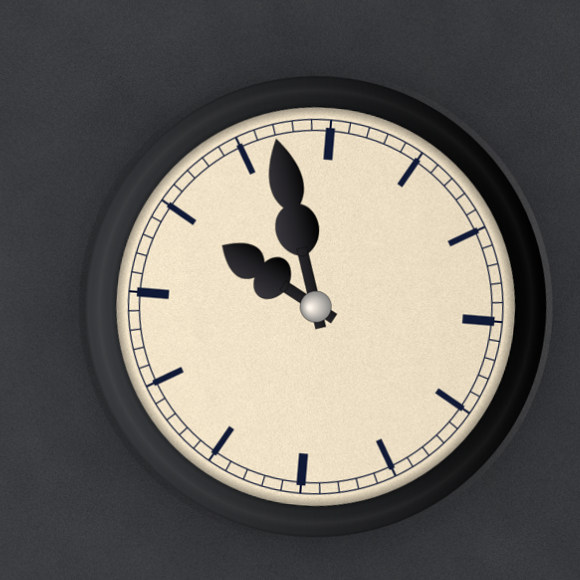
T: 9 h 57 min
